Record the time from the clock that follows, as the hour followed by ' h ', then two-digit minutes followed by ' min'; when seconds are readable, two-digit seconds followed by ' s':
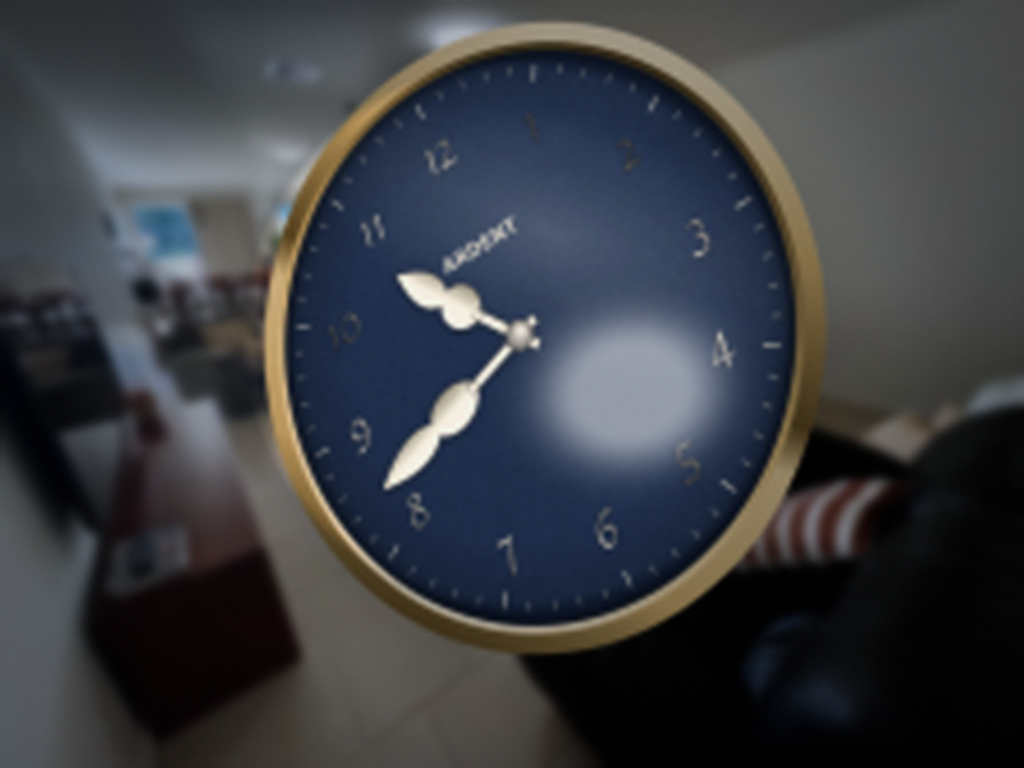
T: 10 h 42 min
